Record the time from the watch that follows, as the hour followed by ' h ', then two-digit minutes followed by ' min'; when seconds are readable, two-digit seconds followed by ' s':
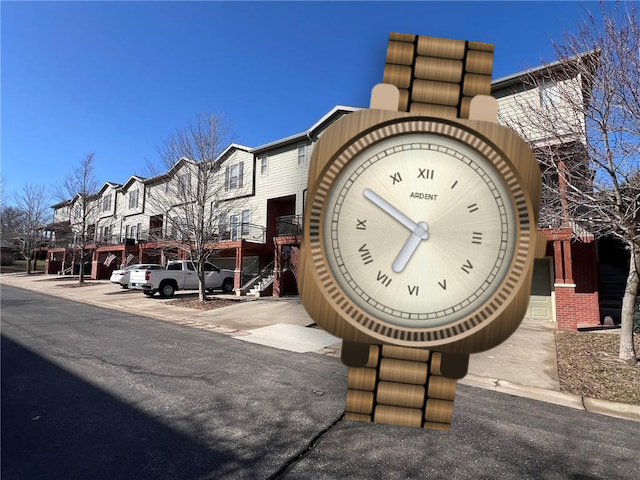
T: 6 h 50 min
